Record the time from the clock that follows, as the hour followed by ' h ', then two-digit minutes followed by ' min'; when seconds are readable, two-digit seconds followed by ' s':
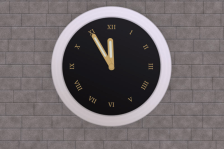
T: 11 h 55 min
